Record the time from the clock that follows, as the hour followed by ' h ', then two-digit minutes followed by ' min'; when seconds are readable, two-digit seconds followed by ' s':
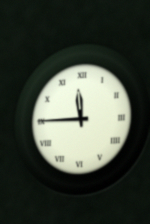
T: 11 h 45 min
